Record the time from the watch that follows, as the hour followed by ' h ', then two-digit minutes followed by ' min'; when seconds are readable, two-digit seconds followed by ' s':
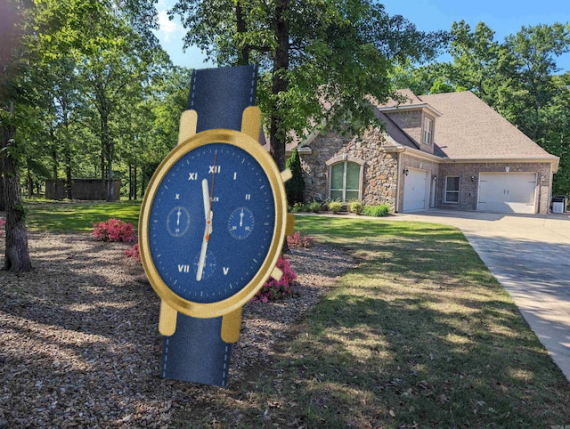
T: 11 h 31 min
